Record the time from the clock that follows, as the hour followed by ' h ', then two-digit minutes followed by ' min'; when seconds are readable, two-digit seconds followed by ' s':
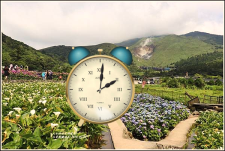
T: 2 h 01 min
